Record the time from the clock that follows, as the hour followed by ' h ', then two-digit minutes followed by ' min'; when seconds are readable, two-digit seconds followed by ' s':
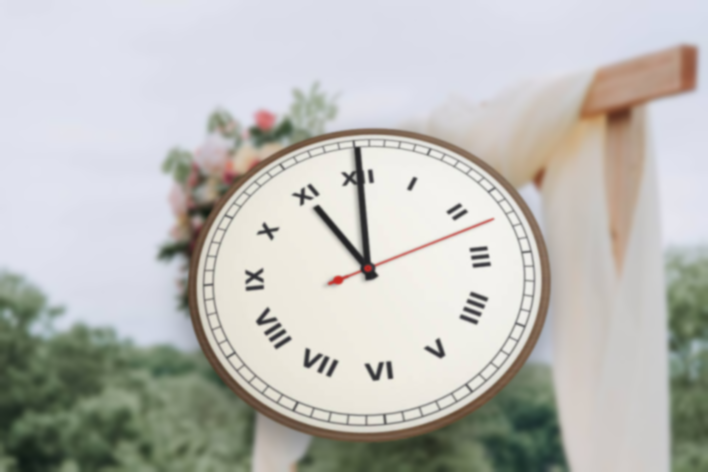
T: 11 h 00 min 12 s
